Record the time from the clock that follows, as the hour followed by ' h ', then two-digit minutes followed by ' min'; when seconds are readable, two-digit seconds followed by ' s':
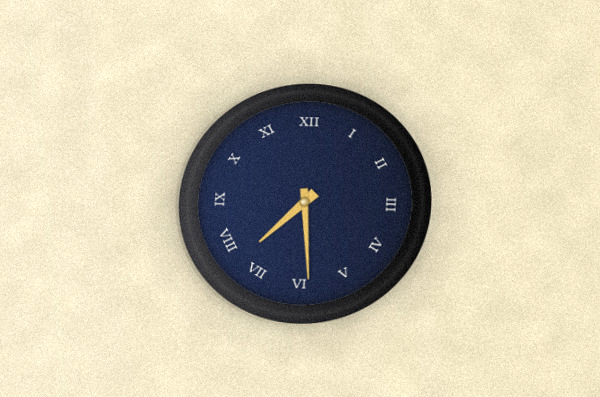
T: 7 h 29 min
